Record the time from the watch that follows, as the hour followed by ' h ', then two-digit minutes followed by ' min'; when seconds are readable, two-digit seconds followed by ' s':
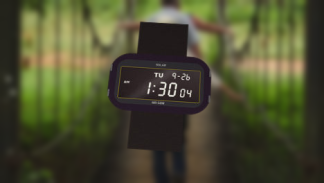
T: 1 h 30 min 04 s
